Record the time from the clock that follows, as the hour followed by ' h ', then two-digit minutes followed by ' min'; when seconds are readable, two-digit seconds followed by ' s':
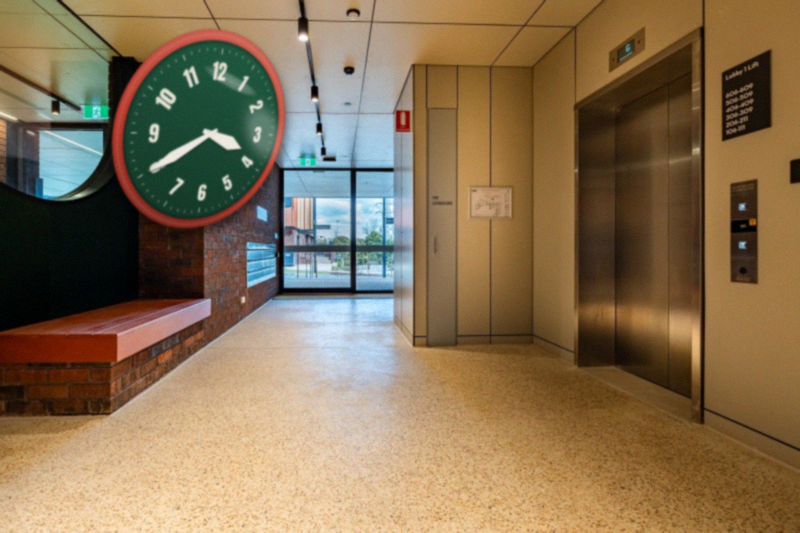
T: 3 h 40 min
